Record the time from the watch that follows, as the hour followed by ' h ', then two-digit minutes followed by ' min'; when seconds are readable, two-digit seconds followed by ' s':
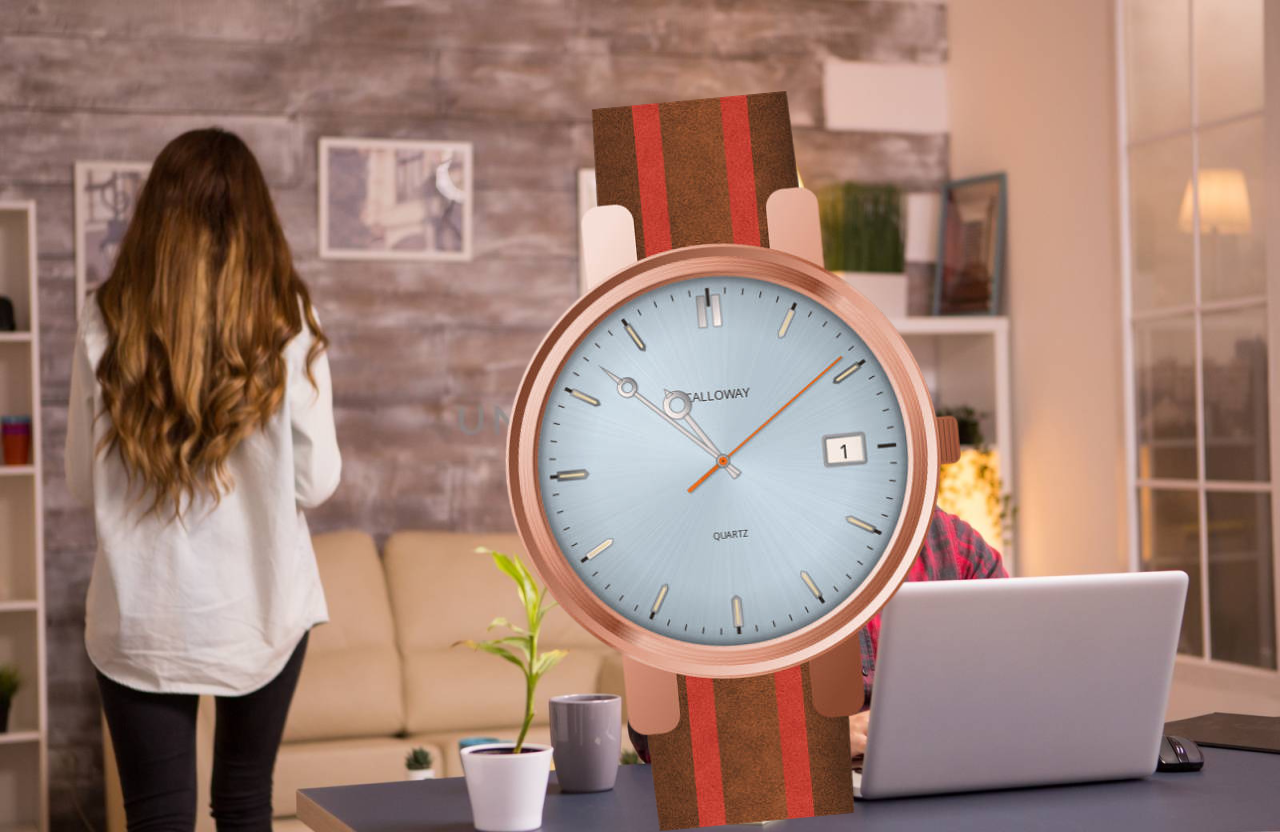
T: 10 h 52 min 09 s
